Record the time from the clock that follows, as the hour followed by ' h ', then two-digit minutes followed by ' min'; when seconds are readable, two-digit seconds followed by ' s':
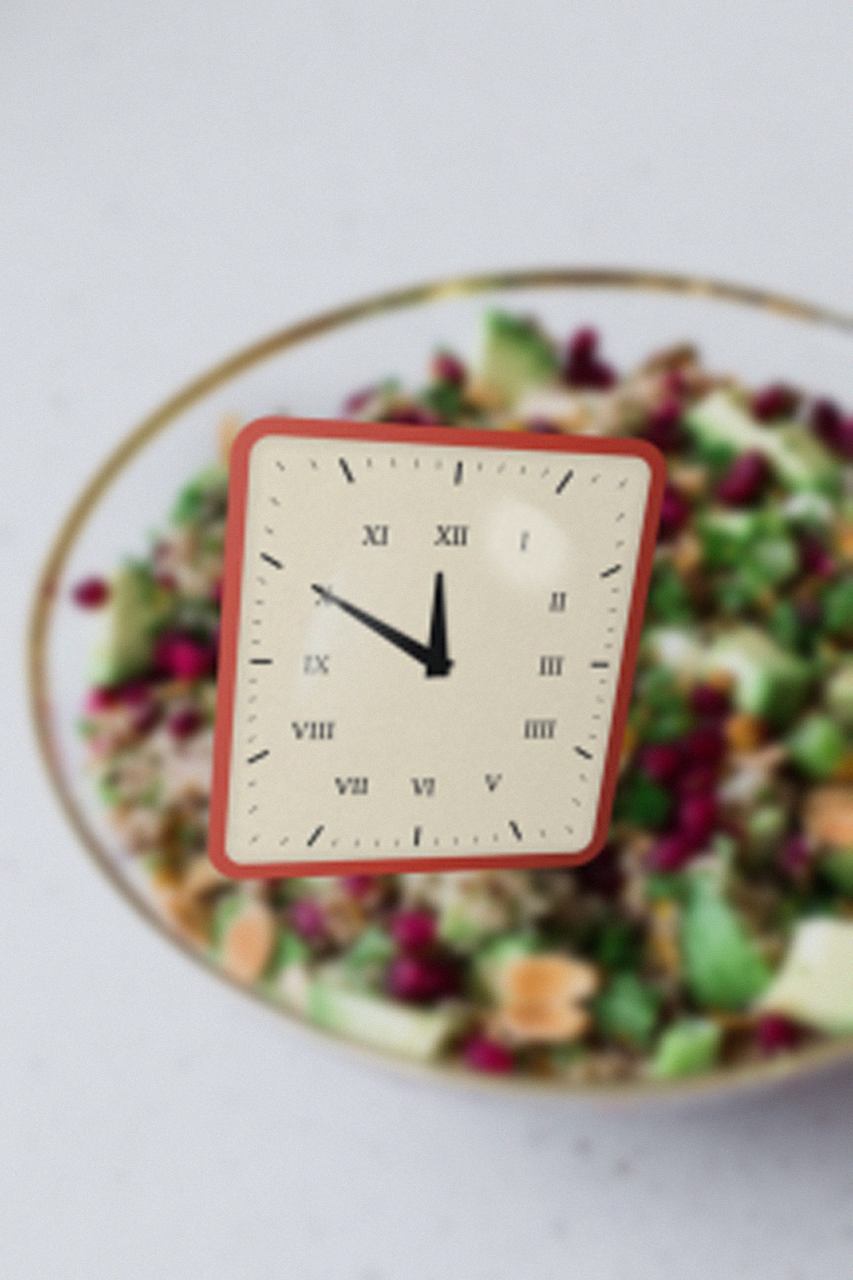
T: 11 h 50 min
